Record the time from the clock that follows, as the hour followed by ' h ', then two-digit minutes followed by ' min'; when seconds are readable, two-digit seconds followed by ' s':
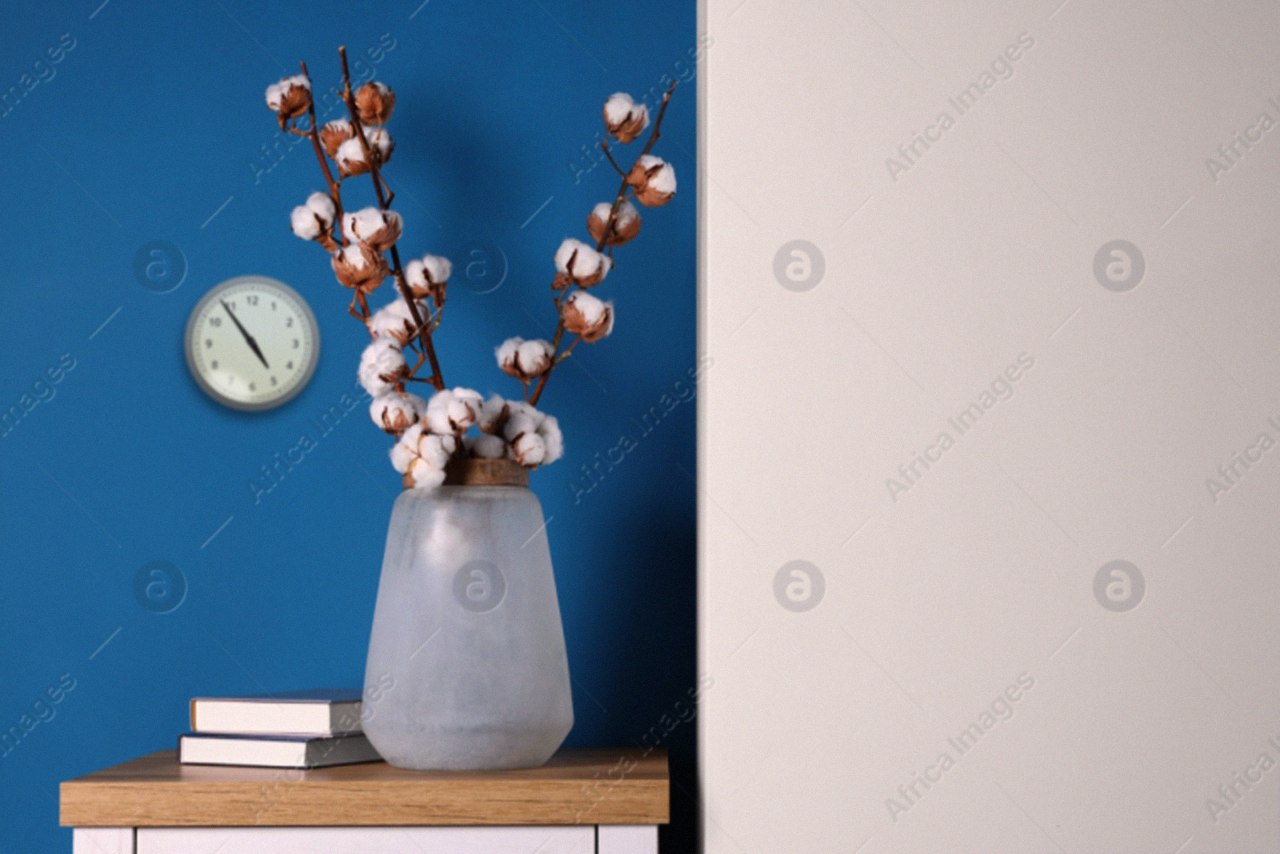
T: 4 h 54 min
